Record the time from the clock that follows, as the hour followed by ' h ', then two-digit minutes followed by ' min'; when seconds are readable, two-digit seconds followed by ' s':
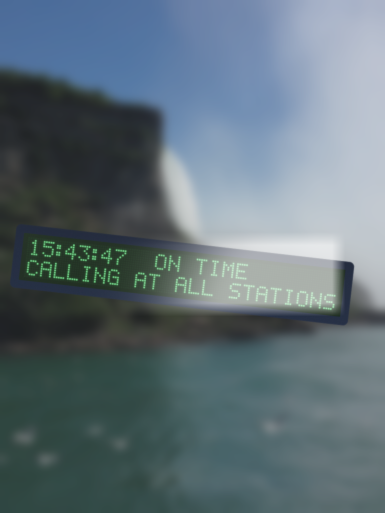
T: 15 h 43 min 47 s
